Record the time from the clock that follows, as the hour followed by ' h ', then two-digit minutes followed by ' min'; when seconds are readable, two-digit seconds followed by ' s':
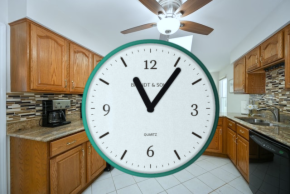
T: 11 h 06 min
